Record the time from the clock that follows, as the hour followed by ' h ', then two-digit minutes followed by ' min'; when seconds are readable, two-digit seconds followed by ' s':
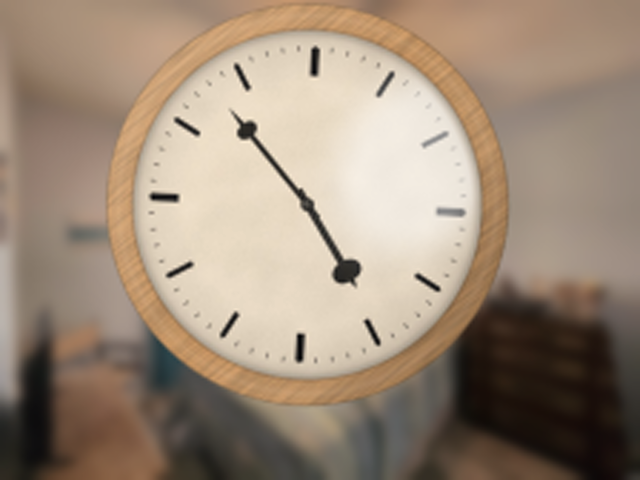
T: 4 h 53 min
